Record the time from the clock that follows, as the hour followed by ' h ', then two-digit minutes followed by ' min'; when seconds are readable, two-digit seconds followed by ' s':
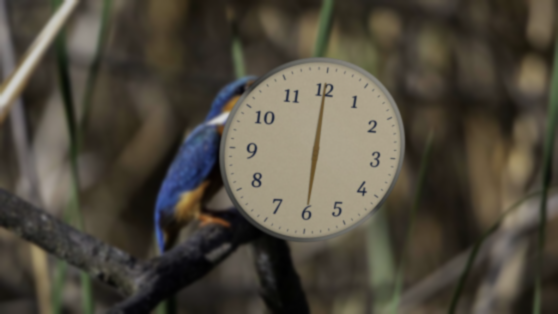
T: 6 h 00 min
